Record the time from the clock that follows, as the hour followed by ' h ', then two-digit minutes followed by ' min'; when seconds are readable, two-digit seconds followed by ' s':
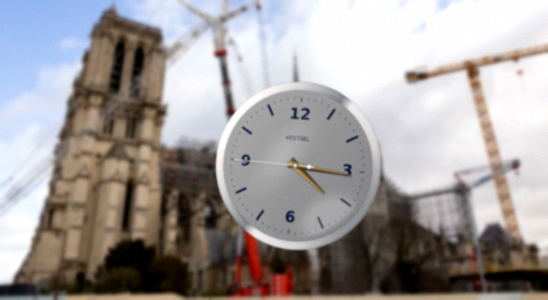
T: 4 h 15 min 45 s
